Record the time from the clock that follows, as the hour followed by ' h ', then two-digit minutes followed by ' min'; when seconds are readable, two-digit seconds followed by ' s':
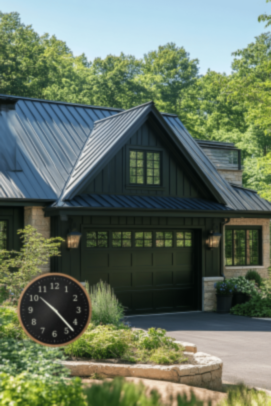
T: 10 h 23 min
